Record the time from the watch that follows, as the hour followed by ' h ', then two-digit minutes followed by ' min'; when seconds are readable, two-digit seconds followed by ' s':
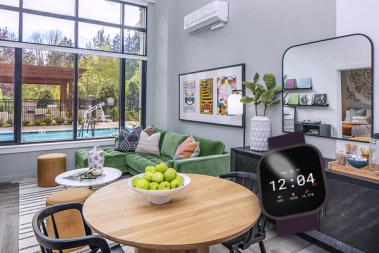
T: 12 h 04 min
